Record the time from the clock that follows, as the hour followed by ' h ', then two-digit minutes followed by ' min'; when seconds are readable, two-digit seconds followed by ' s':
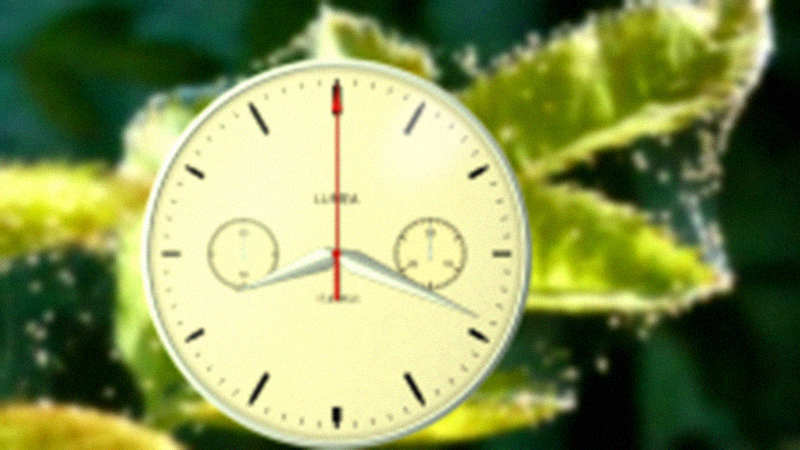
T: 8 h 19 min
